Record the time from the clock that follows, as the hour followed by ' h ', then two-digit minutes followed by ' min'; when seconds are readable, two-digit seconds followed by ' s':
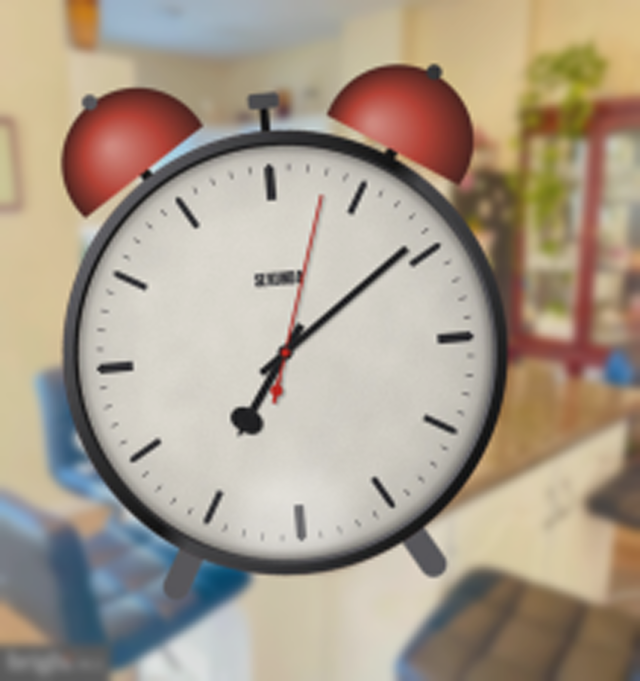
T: 7 h 09 min 03 s
